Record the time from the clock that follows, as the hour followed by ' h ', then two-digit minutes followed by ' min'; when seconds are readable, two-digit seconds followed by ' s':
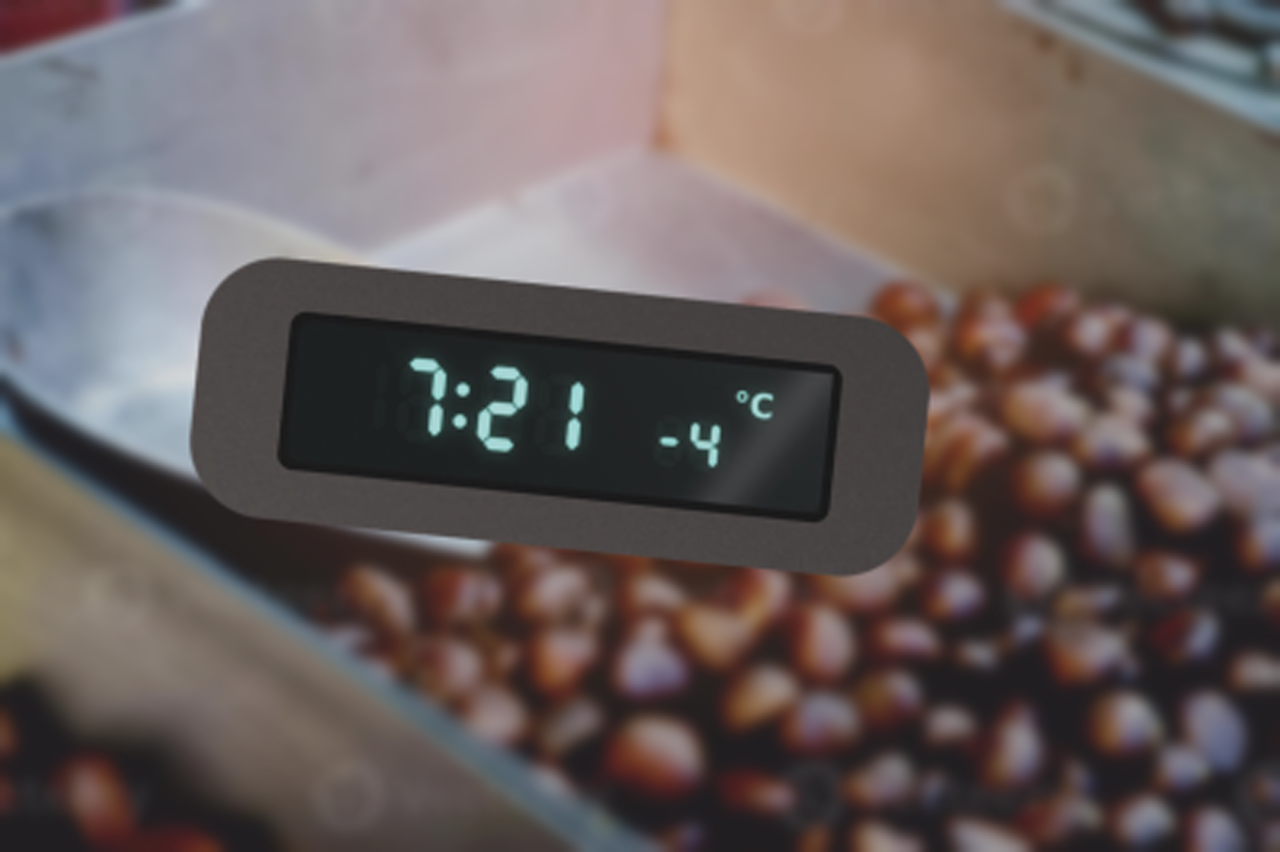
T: 7 h 21 min
